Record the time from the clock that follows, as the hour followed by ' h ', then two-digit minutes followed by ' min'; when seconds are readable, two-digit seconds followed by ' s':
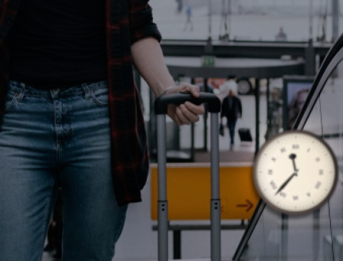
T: 11 h 37 min
